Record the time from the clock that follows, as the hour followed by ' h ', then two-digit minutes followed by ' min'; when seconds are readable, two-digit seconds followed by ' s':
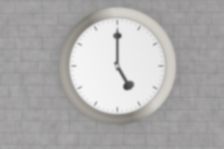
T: 5 h 00 min
